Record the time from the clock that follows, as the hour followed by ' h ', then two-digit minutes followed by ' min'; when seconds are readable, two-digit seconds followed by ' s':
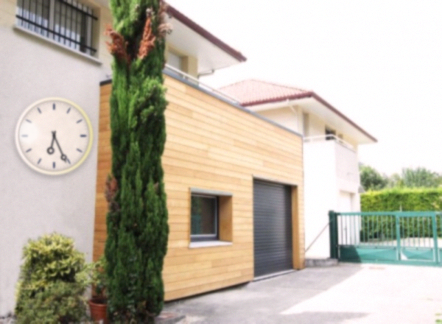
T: 6 h 26 min
